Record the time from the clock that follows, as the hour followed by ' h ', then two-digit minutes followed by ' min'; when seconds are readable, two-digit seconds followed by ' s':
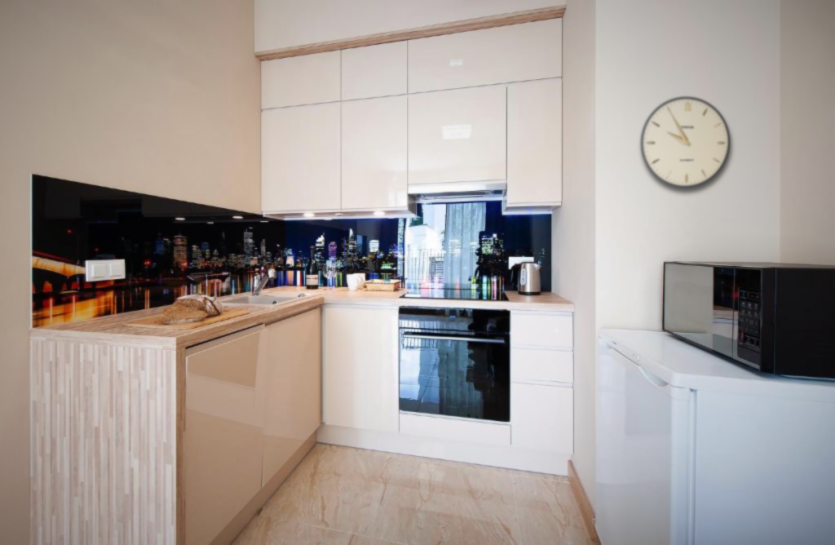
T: 9 h 55 min
